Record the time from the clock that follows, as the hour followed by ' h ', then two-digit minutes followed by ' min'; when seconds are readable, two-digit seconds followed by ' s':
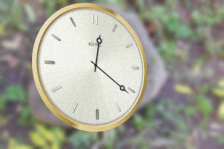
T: 12 h 21 min
